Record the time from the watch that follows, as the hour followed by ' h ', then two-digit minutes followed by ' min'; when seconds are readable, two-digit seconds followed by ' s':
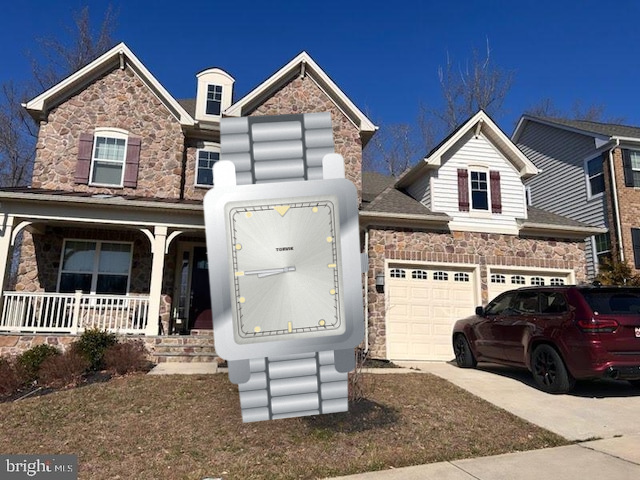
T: 8 h 45 min
